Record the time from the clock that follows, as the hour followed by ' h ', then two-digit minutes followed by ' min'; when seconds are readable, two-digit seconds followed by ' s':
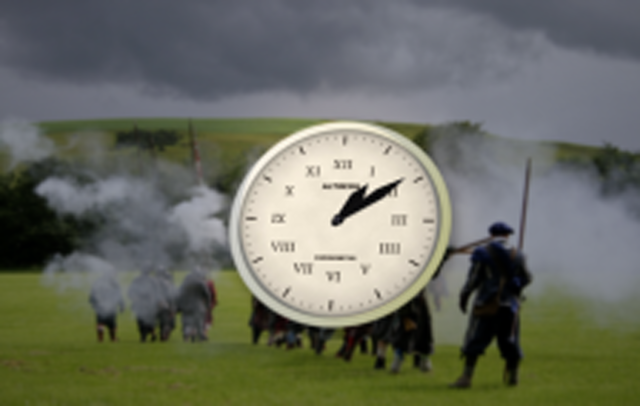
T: 1 h 09 min
